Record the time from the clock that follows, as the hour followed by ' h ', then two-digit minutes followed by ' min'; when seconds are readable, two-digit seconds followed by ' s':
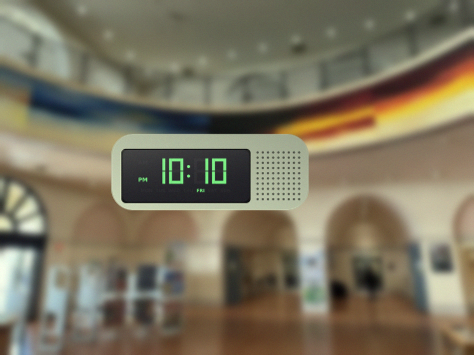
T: 10 h 10 min
